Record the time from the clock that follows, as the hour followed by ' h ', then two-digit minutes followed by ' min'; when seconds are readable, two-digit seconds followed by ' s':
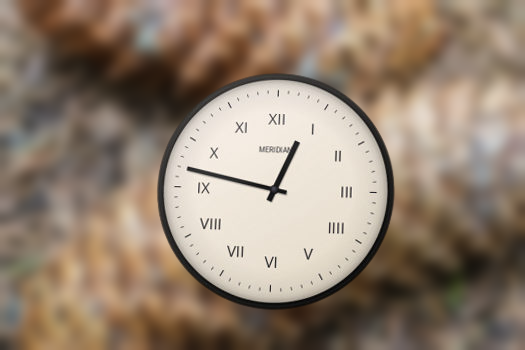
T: 12 h 47 min
